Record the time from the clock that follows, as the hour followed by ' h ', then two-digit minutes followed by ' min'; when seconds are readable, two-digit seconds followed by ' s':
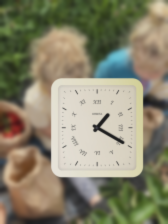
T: 1 h 20 min
